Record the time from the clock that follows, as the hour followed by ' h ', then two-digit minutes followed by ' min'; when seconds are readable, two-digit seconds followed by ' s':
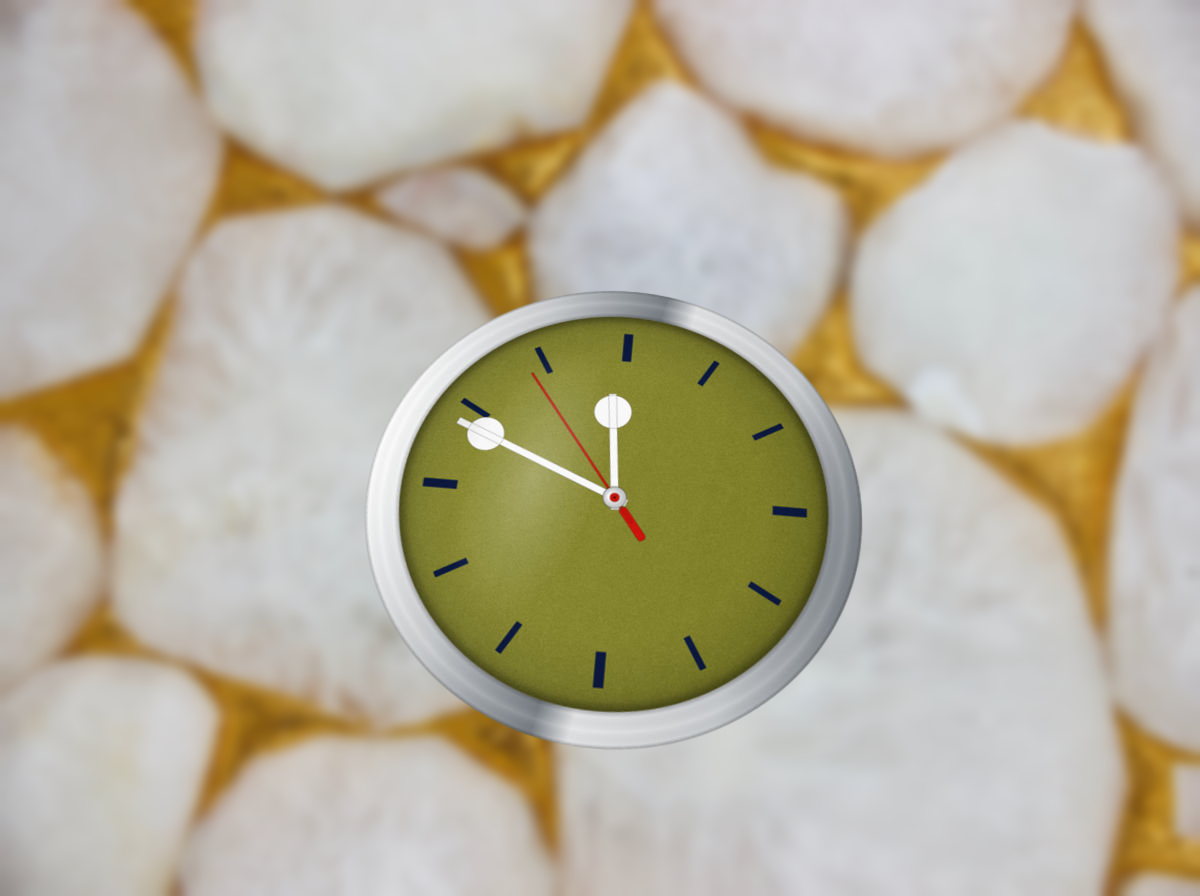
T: 11 h 48 min 54 s
